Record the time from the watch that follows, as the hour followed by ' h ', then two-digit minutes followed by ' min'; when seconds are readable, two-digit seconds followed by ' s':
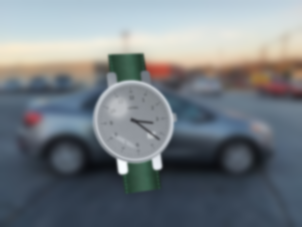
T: 3 h 22 min
